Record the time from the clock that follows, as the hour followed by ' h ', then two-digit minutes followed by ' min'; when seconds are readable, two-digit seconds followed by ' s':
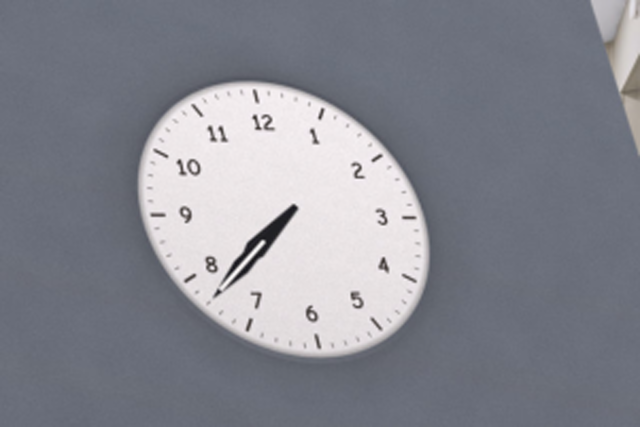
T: 7 h 38 min
